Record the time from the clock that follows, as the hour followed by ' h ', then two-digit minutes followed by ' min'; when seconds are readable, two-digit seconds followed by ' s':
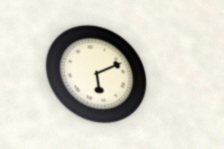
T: 6 h 12 min
